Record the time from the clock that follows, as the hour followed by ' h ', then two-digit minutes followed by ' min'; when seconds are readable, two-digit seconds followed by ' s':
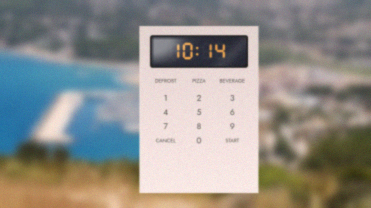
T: 10 h 14 min
